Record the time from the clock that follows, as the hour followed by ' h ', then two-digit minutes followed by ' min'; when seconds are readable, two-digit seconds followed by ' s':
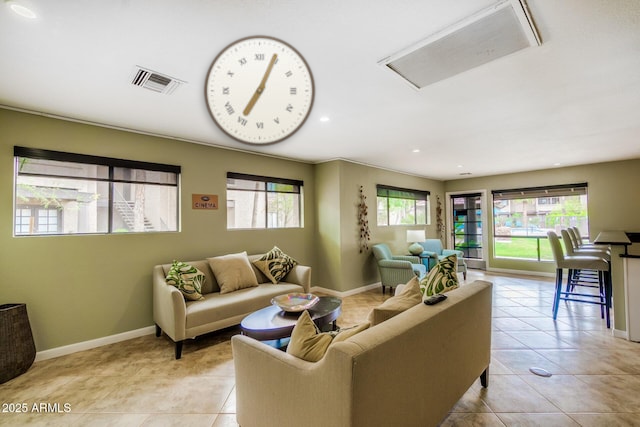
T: 7 h 04 min
